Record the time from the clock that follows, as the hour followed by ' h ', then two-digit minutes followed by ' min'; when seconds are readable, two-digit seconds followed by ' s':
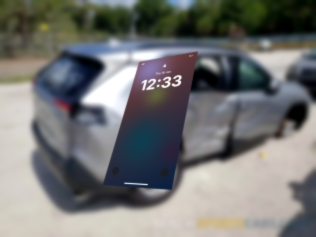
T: 12 h 33 min
